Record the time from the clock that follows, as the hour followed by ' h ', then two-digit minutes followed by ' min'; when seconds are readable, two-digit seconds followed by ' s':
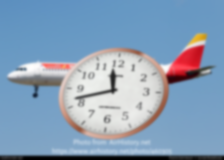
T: 11 h 42 min
